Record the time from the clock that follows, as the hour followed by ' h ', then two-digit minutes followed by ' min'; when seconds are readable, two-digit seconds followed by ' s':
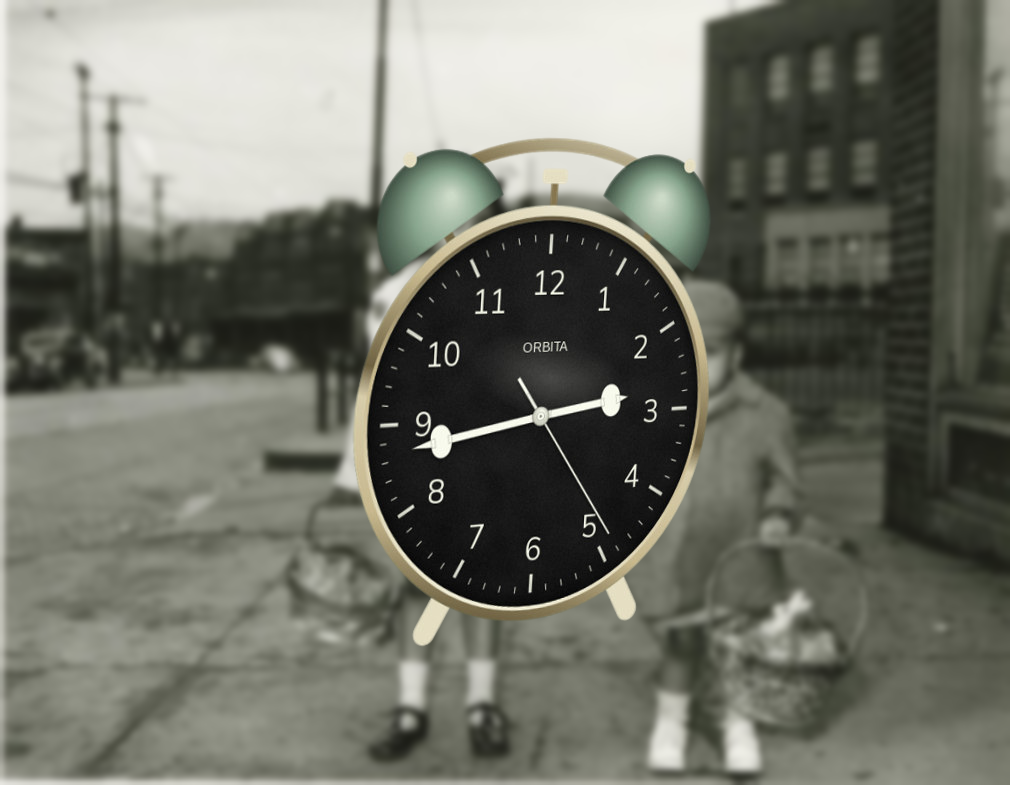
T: 2 h 43 min 24 s
